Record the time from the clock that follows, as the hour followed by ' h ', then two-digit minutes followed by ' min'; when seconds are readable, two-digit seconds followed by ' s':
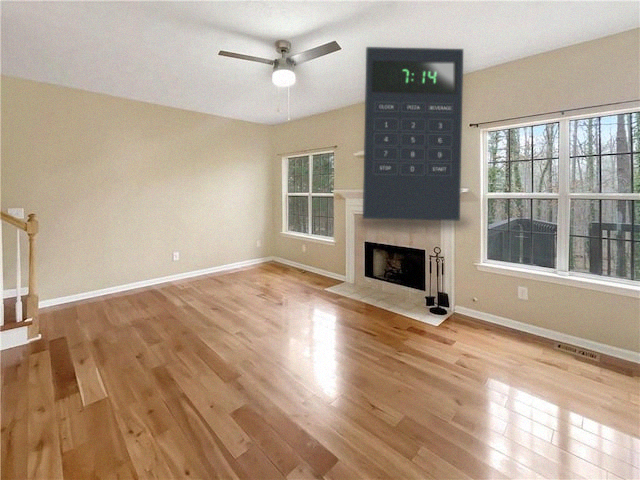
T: 7 h 14 min
